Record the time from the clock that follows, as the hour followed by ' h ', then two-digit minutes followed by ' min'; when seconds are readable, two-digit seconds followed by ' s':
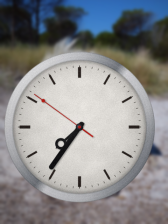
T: 7 h 35 min 51 s
